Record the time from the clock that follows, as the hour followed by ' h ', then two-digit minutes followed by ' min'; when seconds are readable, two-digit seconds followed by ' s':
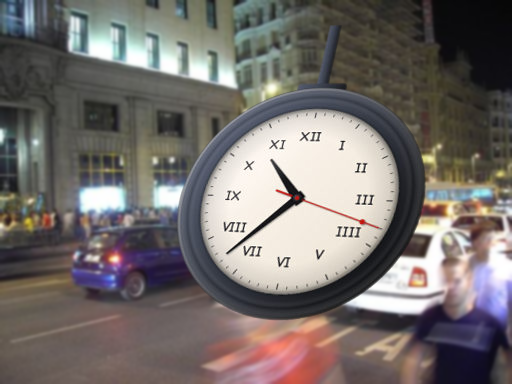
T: 10 h 37 min 18 s
